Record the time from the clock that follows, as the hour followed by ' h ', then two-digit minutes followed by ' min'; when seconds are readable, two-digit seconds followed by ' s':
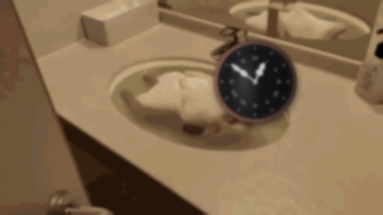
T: 12 h 51 min
